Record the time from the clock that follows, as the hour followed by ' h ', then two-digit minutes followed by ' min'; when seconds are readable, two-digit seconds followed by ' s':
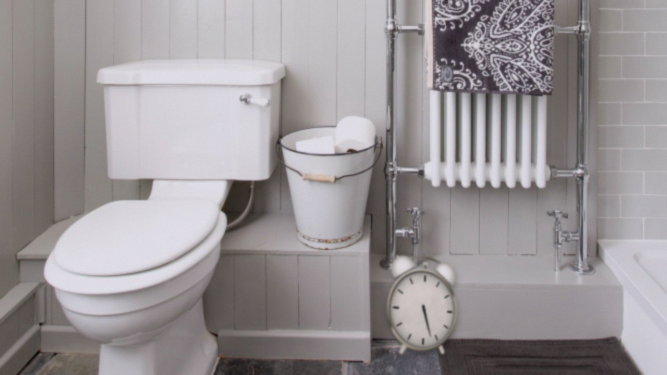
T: 5 h 27 min
